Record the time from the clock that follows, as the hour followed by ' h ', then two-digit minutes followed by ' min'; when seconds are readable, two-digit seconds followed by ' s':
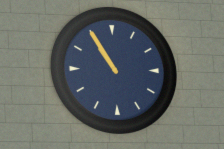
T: 10 h 55 min
